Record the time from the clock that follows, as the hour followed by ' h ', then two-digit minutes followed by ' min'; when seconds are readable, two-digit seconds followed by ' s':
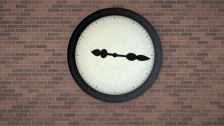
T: 9 h 16 min
